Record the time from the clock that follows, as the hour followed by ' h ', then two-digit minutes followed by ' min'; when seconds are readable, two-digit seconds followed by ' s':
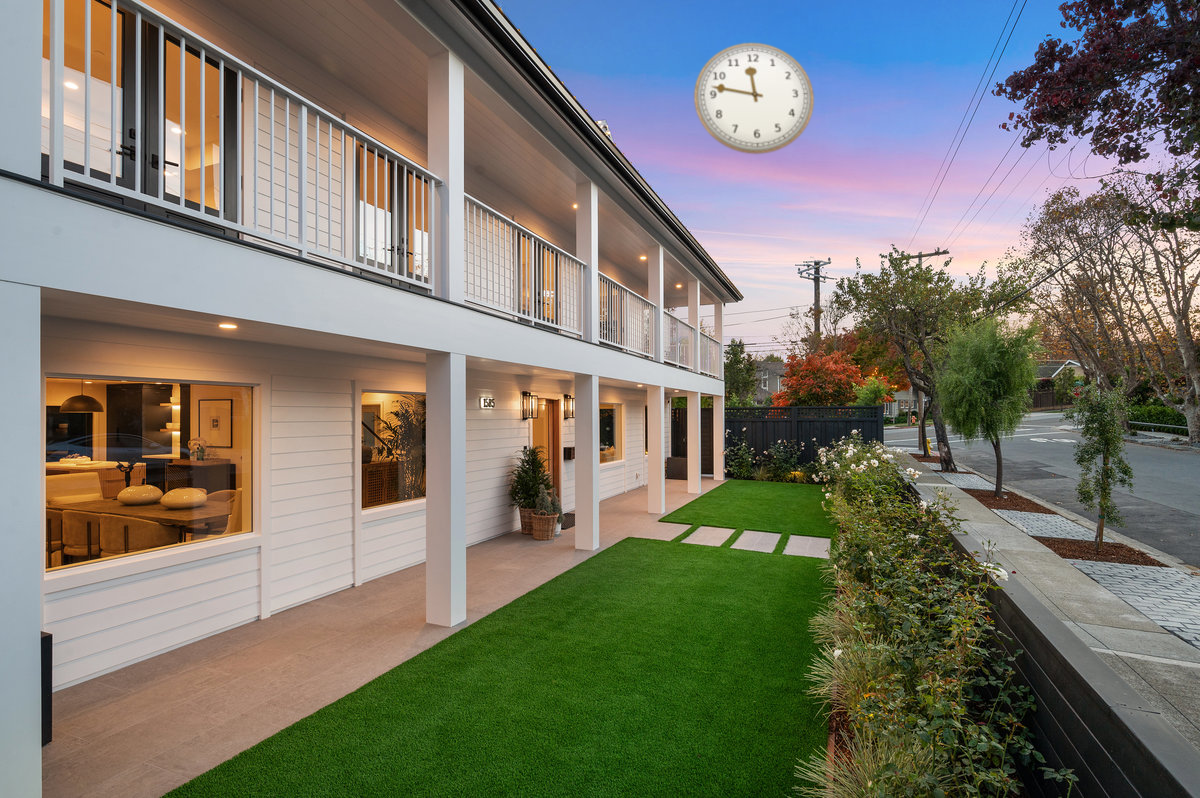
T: 11 h 47 min
